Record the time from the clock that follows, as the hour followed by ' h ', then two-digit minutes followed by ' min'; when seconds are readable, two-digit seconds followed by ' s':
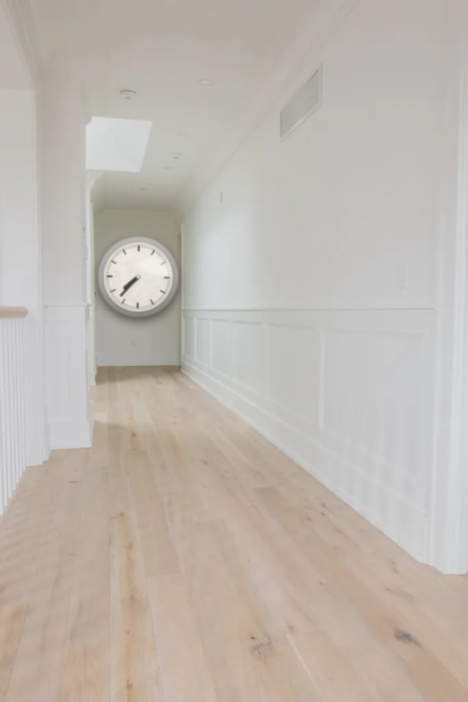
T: 7 h 37 min
